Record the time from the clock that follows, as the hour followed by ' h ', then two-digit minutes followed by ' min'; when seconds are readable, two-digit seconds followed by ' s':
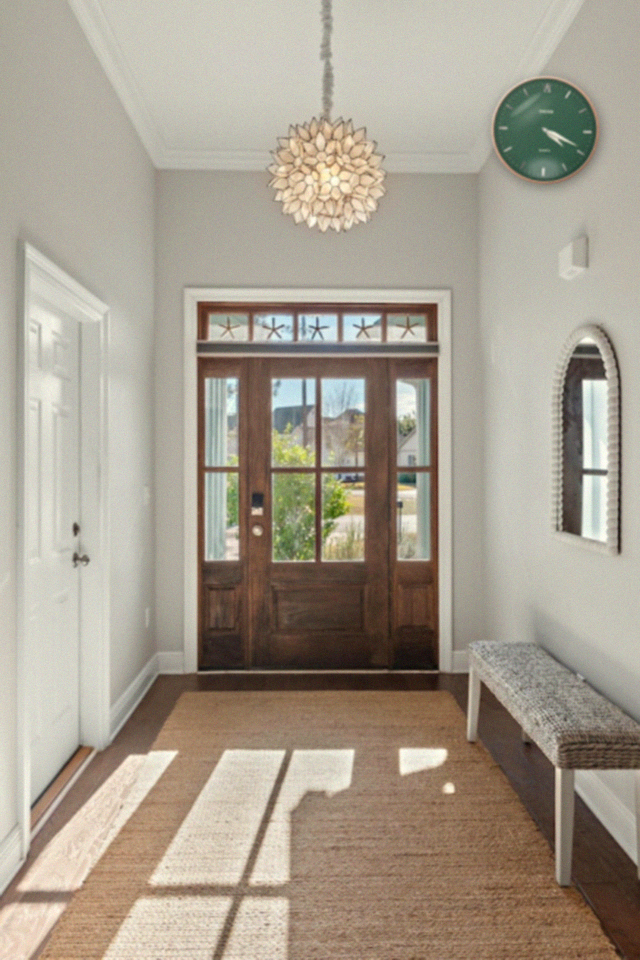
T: 4 h 19 min
